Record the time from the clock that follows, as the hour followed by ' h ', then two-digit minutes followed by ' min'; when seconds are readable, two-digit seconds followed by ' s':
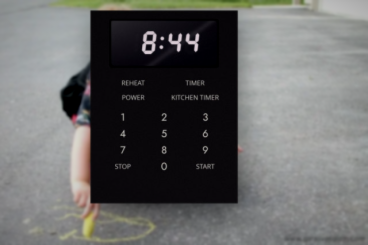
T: 8 h 44 min
